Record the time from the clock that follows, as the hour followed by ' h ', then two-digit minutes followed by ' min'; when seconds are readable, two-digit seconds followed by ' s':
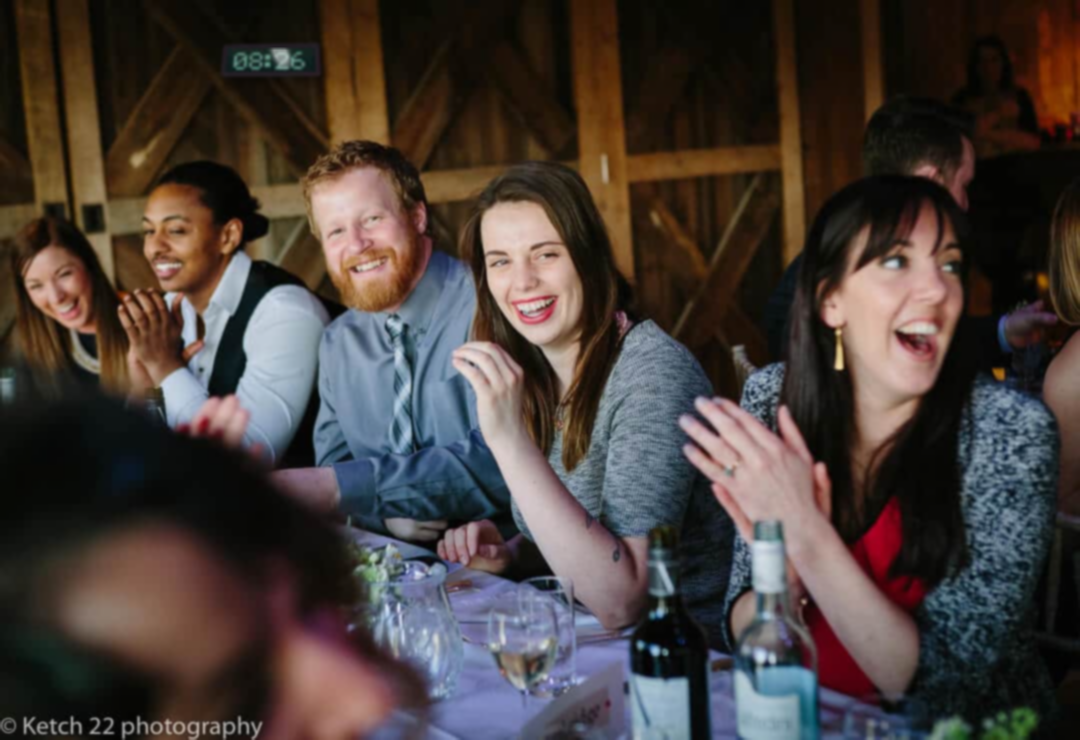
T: 8 h 26 min
